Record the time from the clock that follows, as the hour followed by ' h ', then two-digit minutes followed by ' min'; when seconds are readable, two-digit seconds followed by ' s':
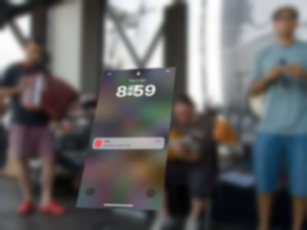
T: 8 h 59 min
